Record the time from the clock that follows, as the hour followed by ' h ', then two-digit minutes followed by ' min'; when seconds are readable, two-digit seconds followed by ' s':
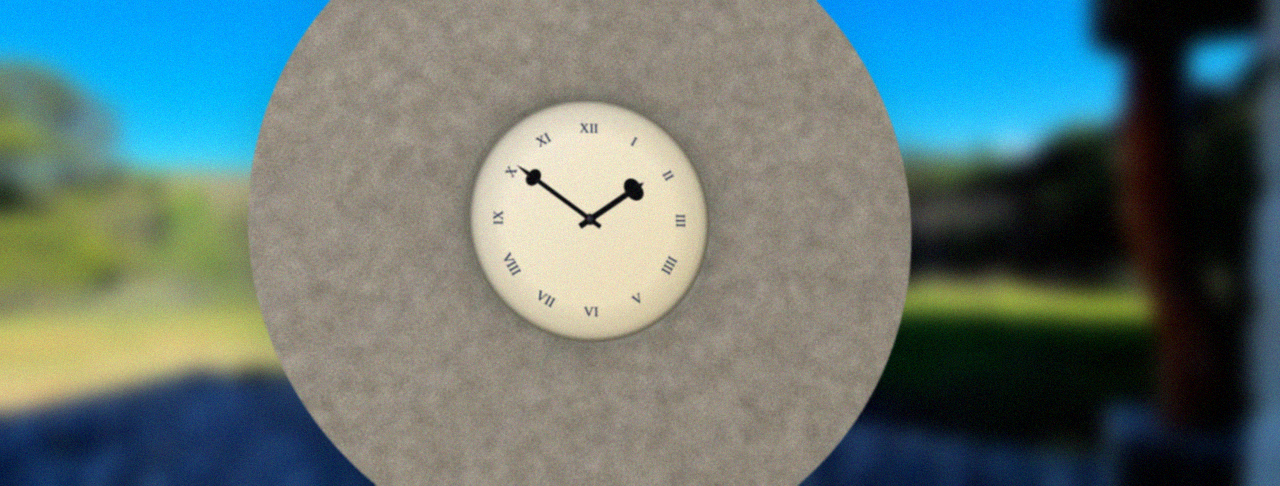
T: 1 h 51 min
